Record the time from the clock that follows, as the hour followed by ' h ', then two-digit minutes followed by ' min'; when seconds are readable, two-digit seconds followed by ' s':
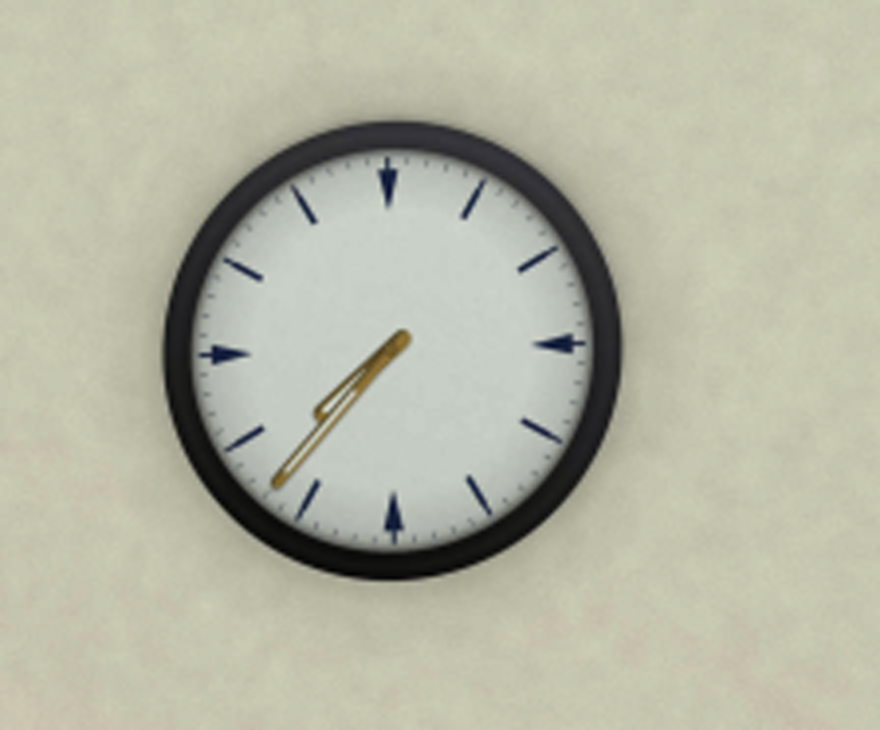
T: 7 h 37 min
